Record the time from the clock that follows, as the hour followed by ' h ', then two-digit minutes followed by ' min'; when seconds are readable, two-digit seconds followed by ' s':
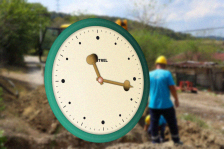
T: 11 h 17 min
